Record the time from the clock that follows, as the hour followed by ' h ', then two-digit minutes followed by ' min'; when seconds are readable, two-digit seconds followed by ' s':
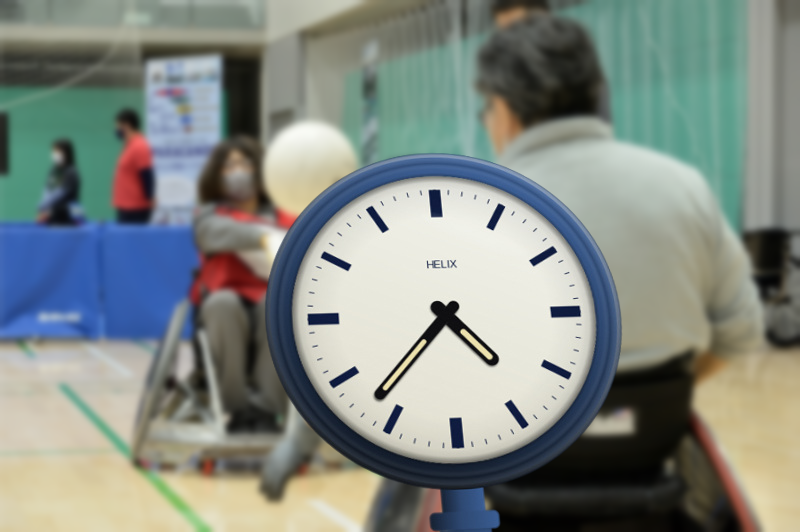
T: 4 h 37 min
